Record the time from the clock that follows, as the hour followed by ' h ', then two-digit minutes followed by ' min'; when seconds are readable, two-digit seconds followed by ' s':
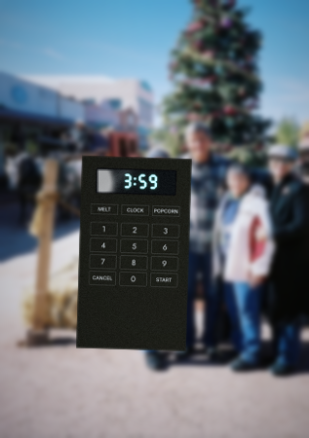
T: 3 h 59 min
